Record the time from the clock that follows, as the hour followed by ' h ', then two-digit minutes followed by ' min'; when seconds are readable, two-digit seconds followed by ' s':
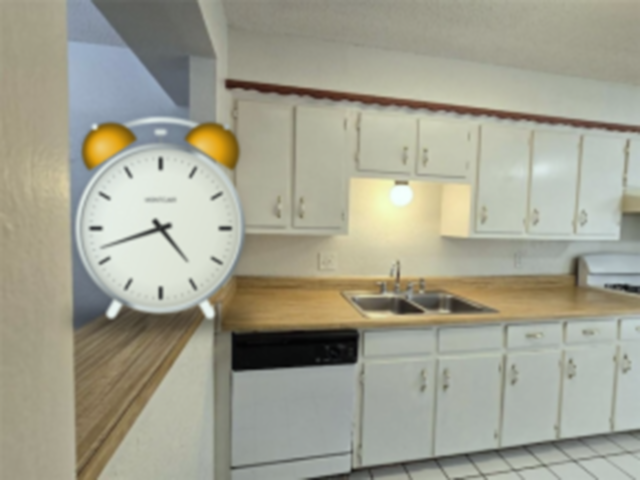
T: 4 h 42 min
